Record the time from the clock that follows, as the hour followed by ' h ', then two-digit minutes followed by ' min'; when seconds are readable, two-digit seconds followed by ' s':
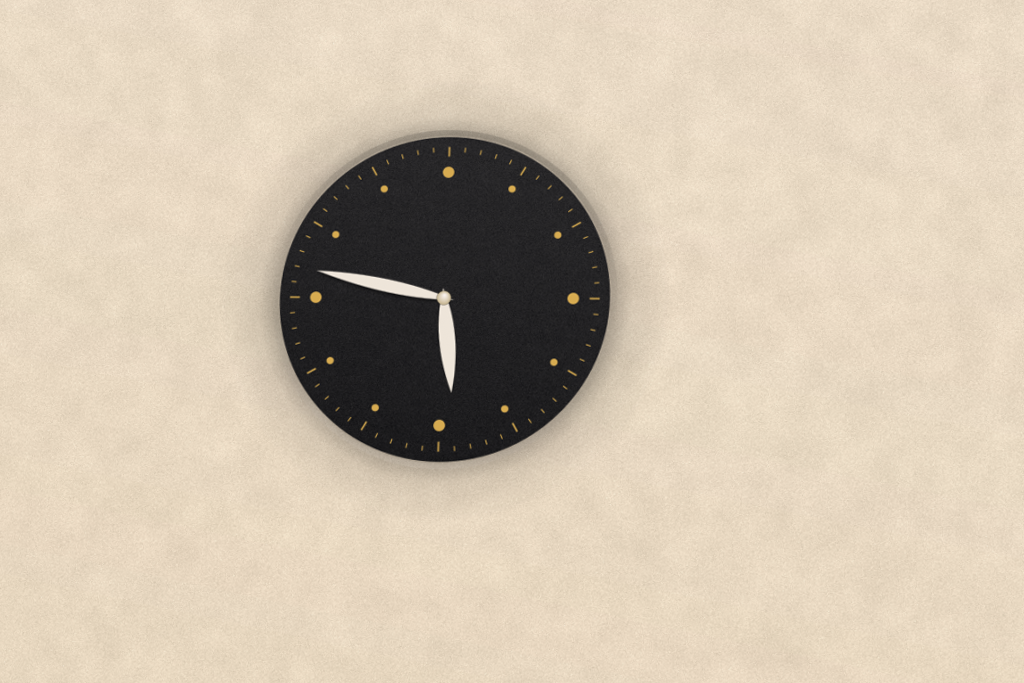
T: 5 h 47 min
